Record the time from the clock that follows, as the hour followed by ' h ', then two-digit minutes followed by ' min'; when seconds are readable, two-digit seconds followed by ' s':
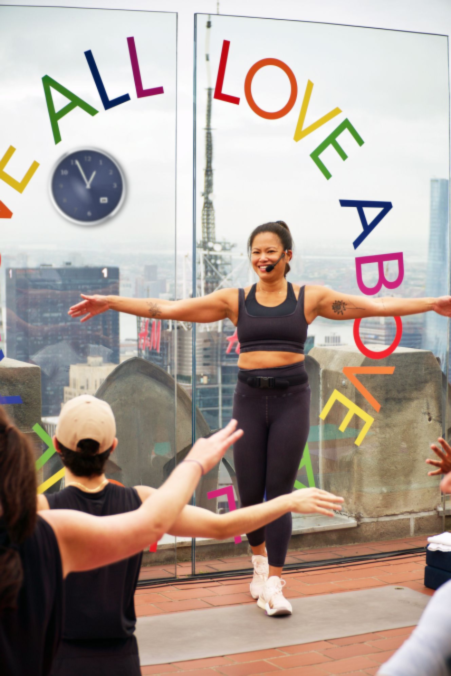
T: 12 h 56 min
